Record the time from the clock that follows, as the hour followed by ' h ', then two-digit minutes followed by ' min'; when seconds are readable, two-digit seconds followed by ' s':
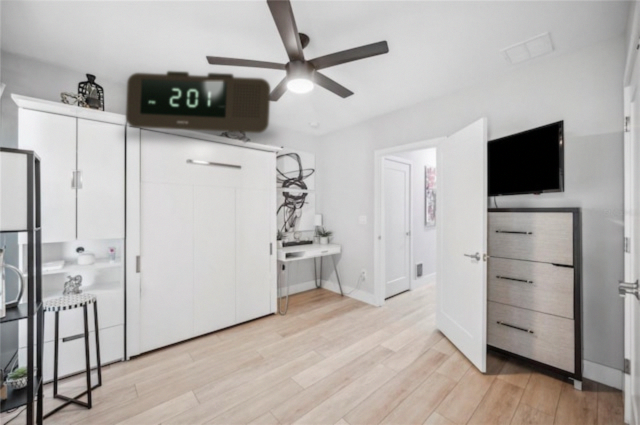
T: 2 h 01 min
